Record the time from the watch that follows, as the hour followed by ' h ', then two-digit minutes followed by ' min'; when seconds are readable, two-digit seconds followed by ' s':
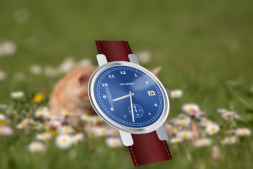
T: 8 h 32 min
